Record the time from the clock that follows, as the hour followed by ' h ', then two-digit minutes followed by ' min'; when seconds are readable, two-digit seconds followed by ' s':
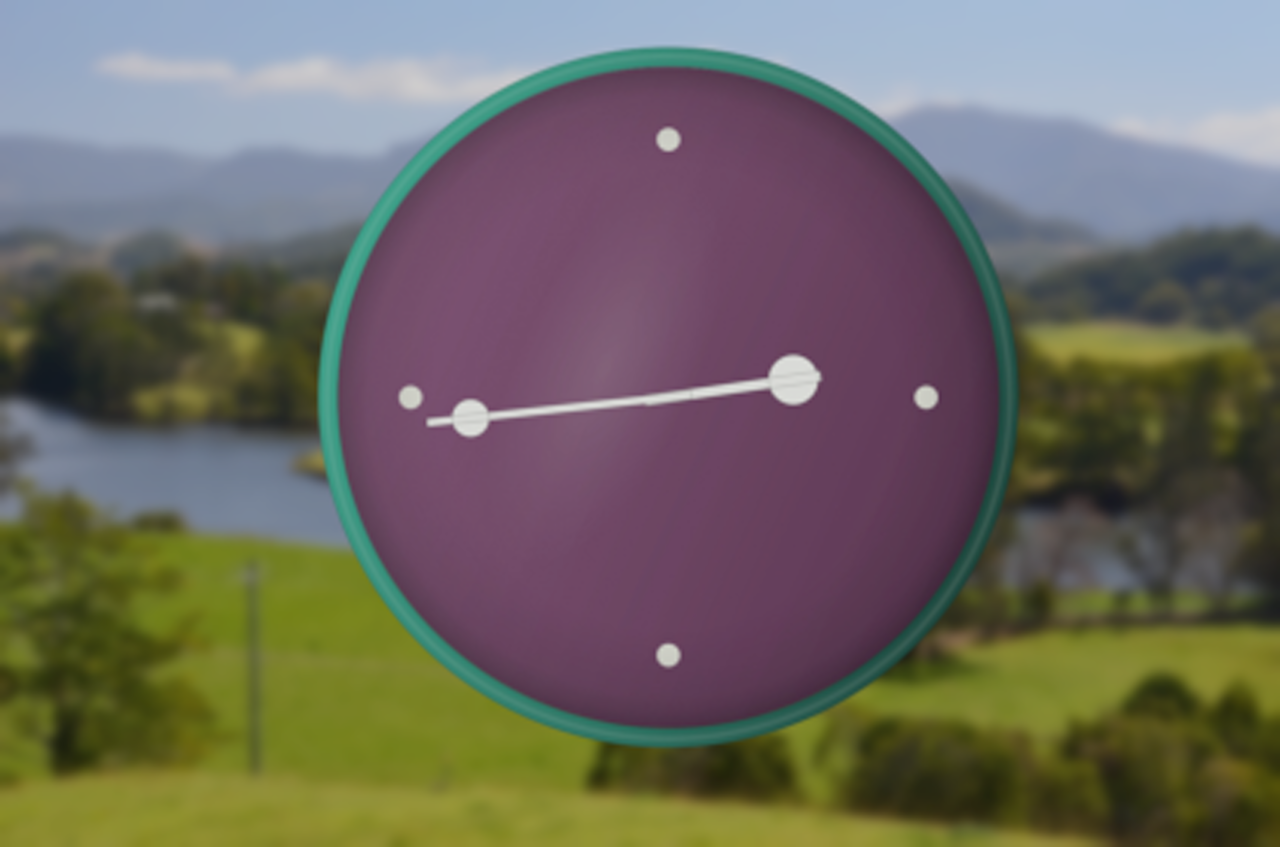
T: 2 h 44 min
